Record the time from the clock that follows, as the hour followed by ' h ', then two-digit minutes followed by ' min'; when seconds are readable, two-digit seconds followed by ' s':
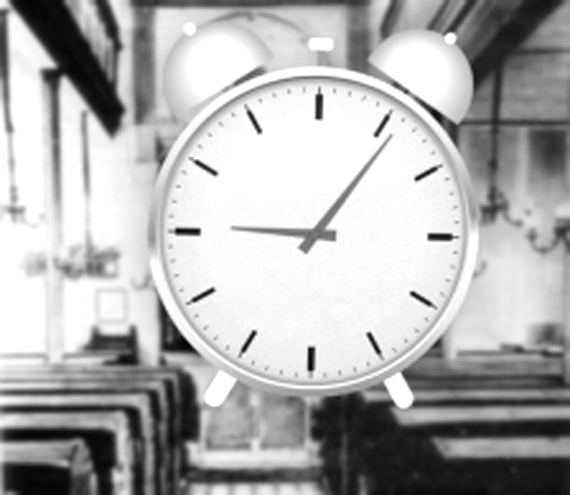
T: 9 h 06 min
